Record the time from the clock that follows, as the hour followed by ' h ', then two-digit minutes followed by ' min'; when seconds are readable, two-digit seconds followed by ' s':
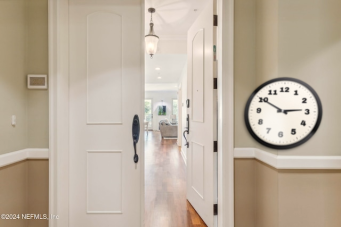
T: 2 h 50 min
